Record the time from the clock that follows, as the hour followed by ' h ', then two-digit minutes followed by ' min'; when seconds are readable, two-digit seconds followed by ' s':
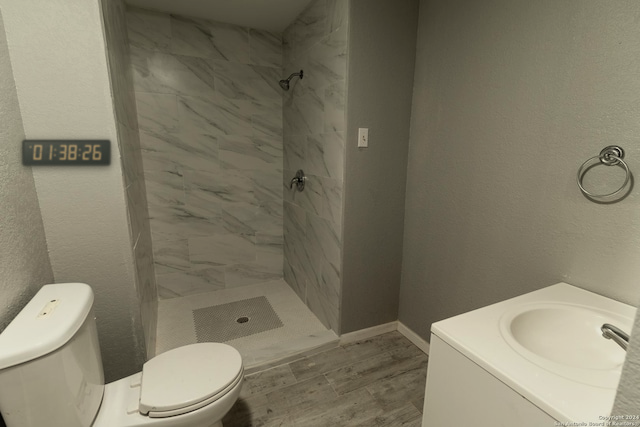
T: 1 h 38 min 26 s
